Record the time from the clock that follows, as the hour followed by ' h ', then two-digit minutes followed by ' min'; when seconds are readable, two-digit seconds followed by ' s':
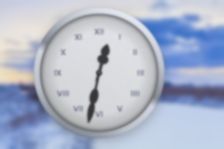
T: 12 h 32 min
